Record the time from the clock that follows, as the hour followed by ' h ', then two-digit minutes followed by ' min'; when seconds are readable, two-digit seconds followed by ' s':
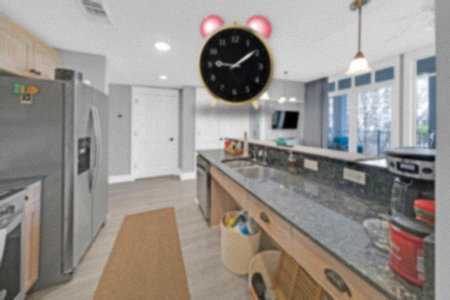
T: 9 h 09 min
